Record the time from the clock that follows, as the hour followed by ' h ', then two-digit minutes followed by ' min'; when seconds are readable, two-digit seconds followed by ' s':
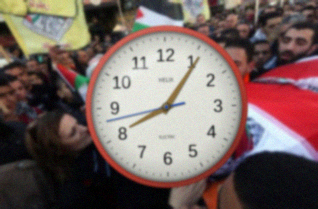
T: 8 h 05 min 43 s
